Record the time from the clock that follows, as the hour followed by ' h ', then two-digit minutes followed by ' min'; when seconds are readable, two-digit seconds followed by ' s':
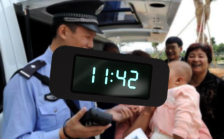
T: 11 h 42 min
